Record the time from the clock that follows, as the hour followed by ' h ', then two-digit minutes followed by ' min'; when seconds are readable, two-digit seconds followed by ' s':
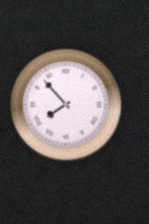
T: 7 h 53 min
